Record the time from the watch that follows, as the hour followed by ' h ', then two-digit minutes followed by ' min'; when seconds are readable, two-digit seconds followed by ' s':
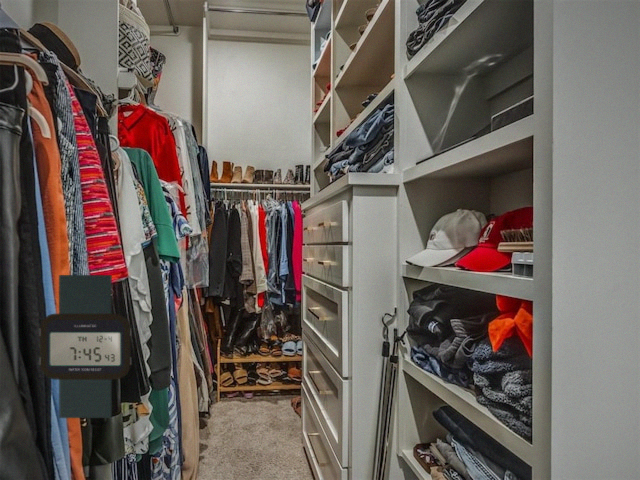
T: 7 h 45 min
